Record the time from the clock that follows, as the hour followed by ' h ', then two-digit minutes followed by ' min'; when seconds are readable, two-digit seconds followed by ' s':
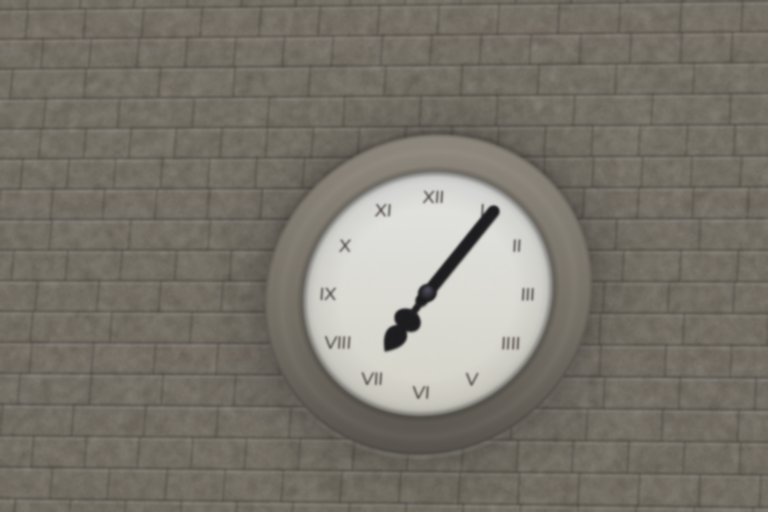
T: 7 h 06 min
